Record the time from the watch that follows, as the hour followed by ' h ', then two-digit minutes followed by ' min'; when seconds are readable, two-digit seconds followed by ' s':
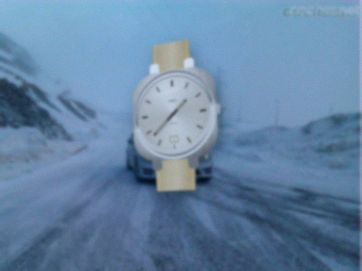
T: 1 h 38 min
